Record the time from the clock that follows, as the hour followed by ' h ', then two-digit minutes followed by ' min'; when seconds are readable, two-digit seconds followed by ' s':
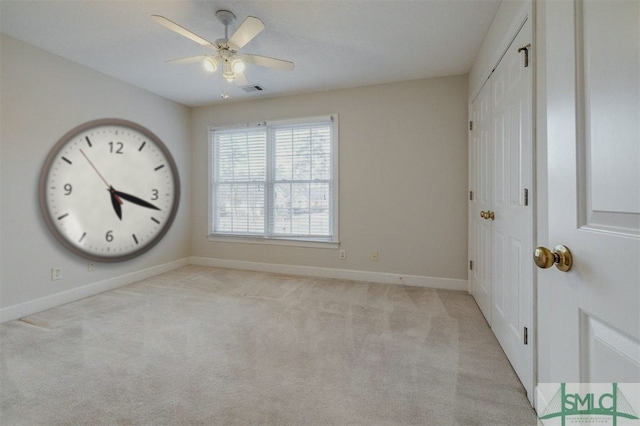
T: 5 h 17 min 53 s
